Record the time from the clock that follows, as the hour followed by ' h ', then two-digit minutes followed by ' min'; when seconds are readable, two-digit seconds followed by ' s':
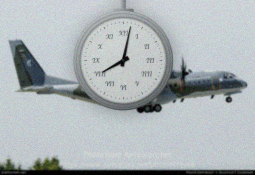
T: 8 h 02 min
